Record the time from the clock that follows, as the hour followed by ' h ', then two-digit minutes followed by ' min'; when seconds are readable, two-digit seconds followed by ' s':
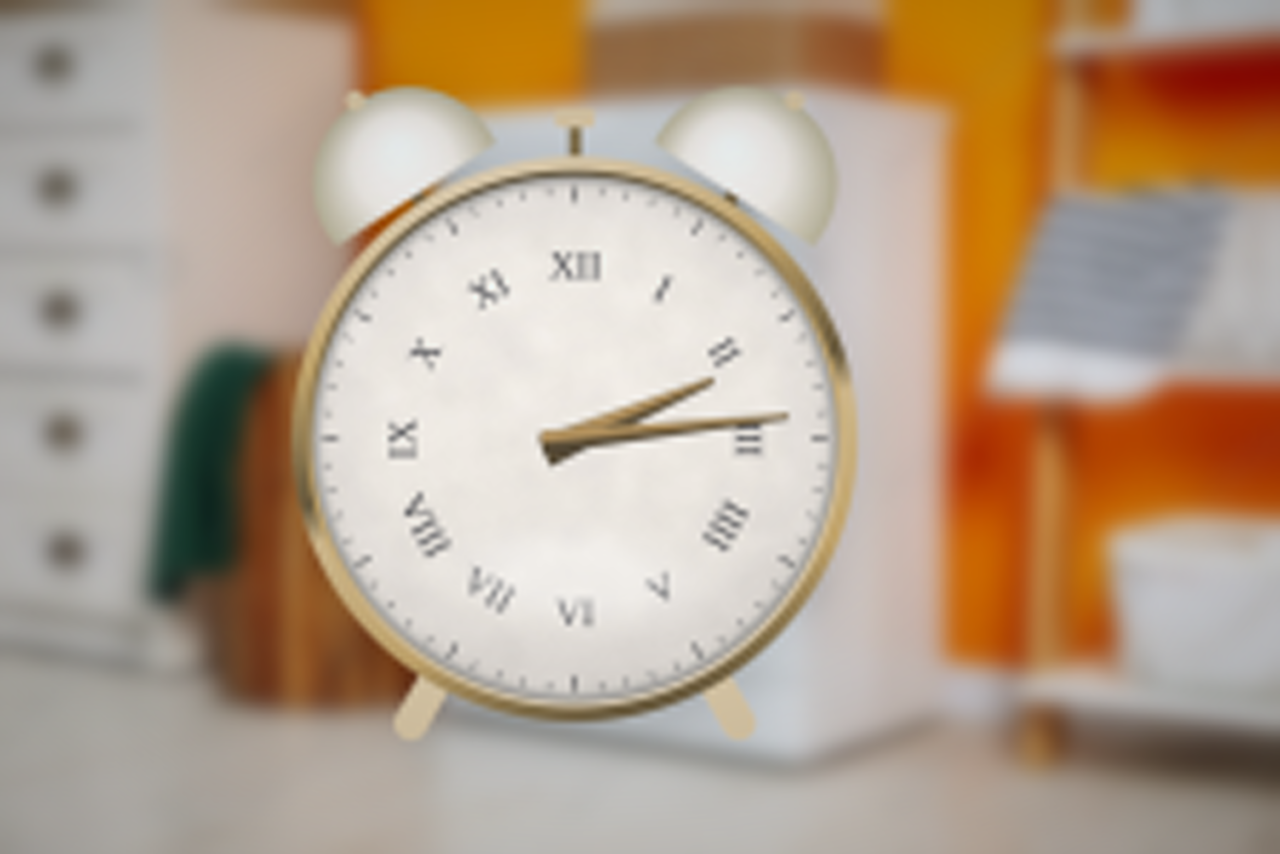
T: 2 h 14 min
